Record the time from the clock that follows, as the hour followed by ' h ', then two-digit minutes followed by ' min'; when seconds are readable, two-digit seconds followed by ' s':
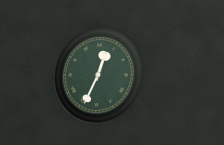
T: 12 h 34 min
